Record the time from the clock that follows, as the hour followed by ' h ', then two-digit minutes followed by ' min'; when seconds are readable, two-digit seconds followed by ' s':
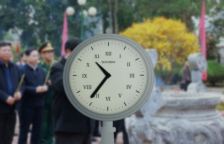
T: 10 h 36 min
